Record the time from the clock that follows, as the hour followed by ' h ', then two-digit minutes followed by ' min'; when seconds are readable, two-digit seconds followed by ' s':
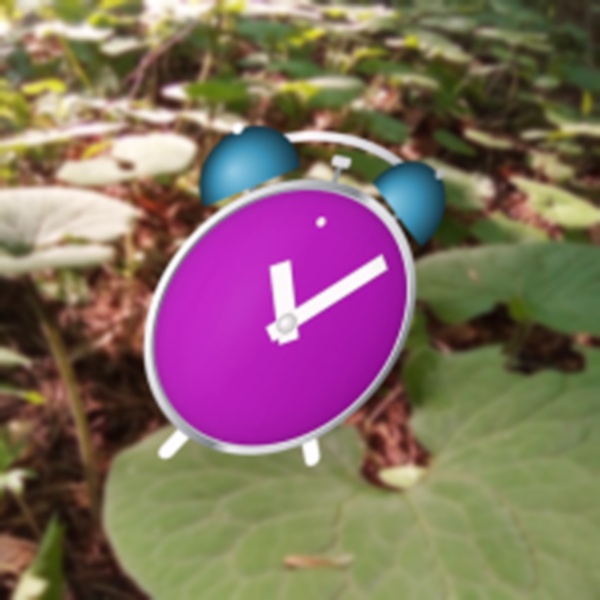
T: 11 h 08 min
